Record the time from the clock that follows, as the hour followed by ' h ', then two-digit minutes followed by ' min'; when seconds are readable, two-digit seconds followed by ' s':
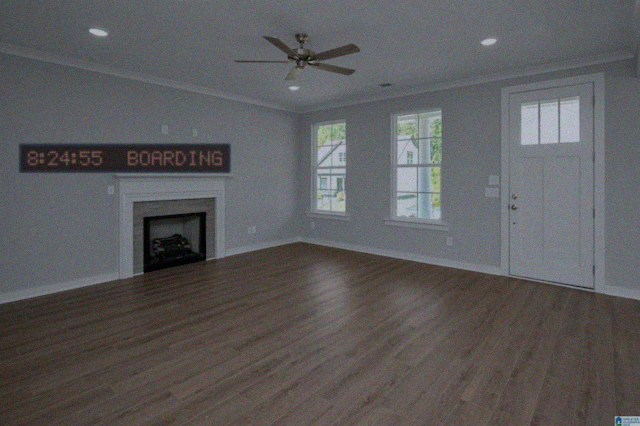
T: 8 h 24 min 55 s
